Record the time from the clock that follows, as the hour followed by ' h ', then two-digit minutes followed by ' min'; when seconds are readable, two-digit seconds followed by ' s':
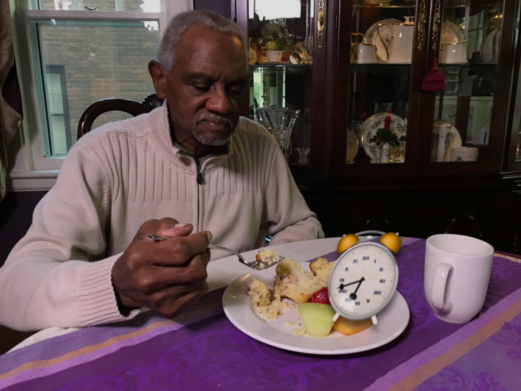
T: 6 h 42 min
